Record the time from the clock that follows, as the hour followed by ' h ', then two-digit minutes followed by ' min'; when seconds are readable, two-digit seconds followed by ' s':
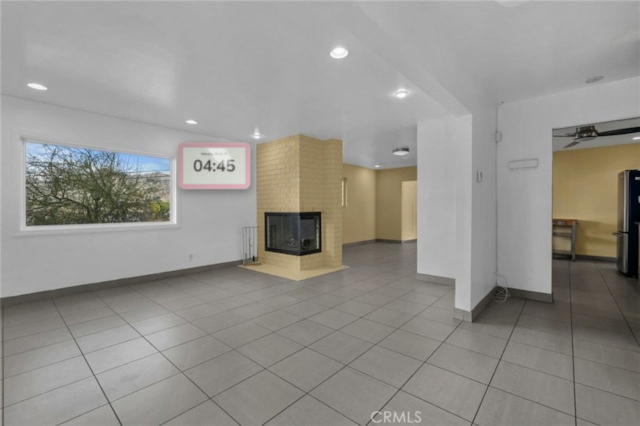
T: 4 h 45 min
